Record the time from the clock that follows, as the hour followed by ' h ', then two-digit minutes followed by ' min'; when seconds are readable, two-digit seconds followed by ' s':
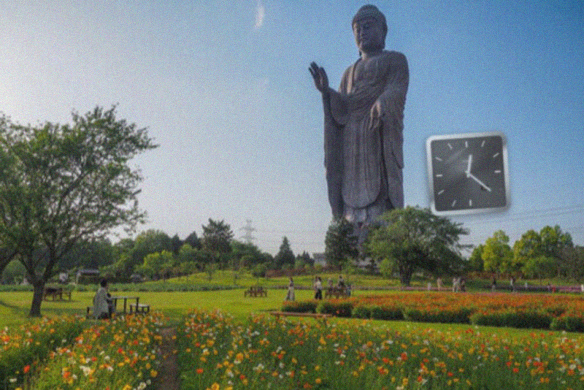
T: 12 h 22 min
